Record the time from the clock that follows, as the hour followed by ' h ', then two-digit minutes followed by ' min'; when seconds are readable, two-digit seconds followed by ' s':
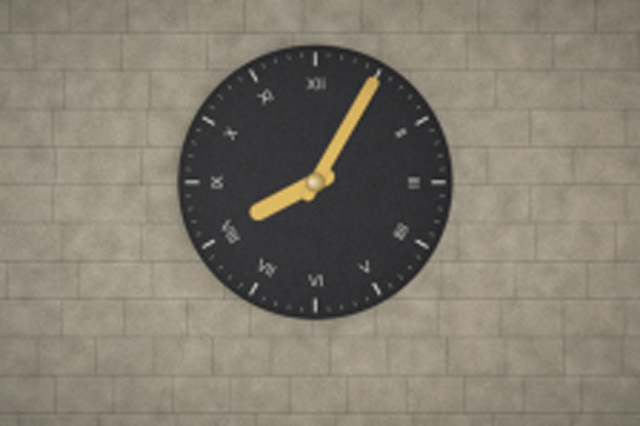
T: 8 h 05 min
